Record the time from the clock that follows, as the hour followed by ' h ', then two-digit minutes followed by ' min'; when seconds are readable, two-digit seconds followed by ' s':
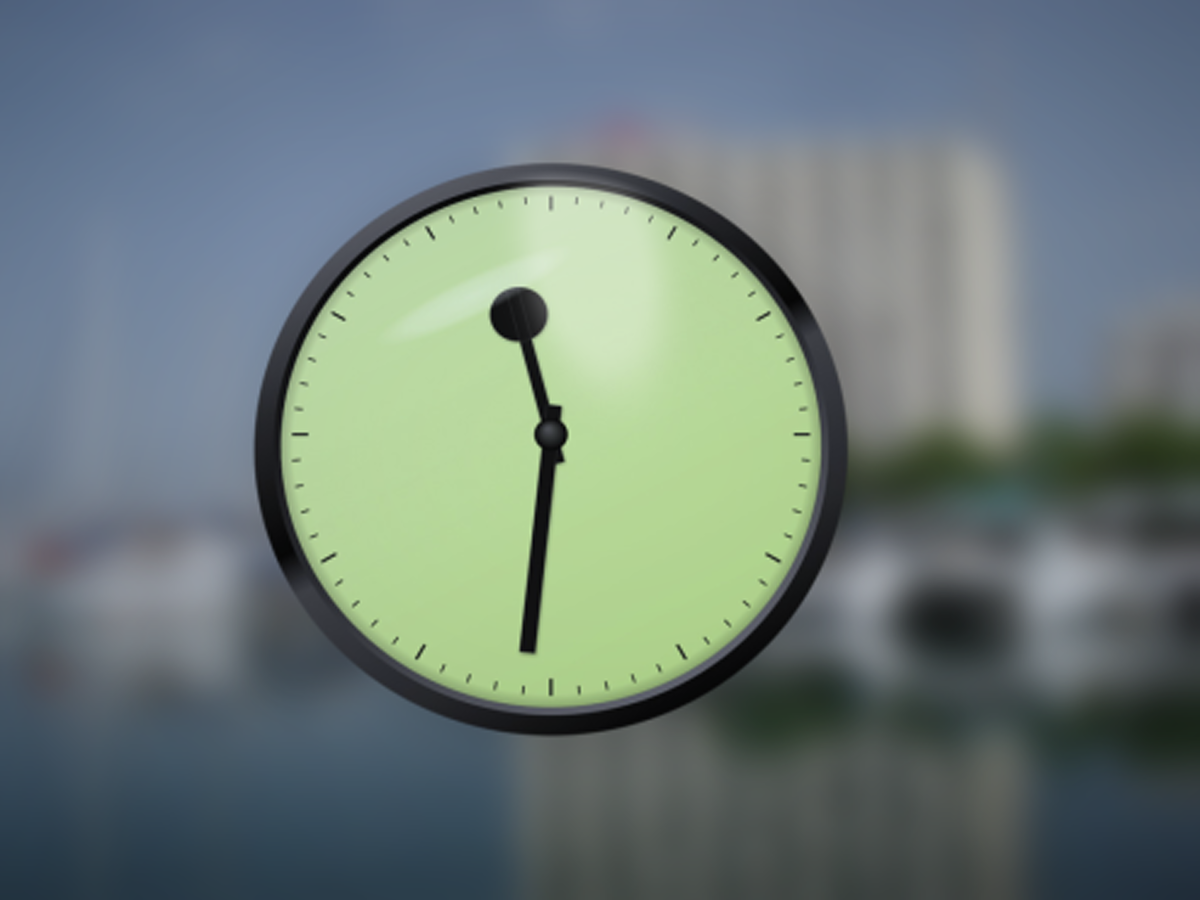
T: 11 h 31 min
